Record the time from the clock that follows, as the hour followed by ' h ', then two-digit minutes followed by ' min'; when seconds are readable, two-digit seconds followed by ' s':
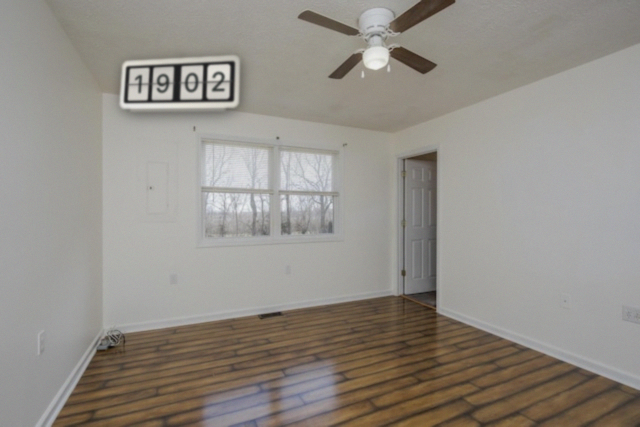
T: 19 h 02 min
